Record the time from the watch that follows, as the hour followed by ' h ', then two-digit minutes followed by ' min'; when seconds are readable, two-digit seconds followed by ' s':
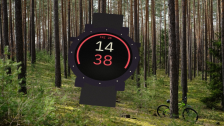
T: 14 h 38 min
